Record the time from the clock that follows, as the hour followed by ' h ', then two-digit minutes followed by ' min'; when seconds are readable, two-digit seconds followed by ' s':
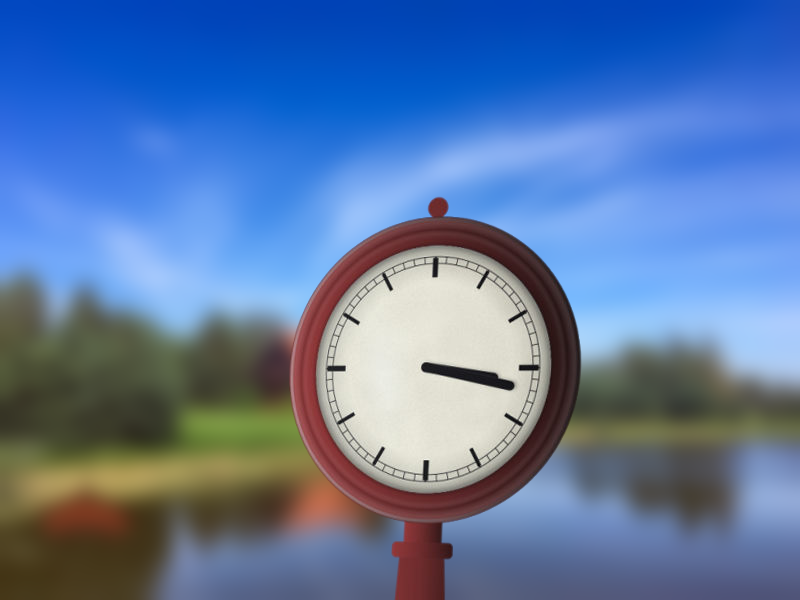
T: 3 h 17 min
